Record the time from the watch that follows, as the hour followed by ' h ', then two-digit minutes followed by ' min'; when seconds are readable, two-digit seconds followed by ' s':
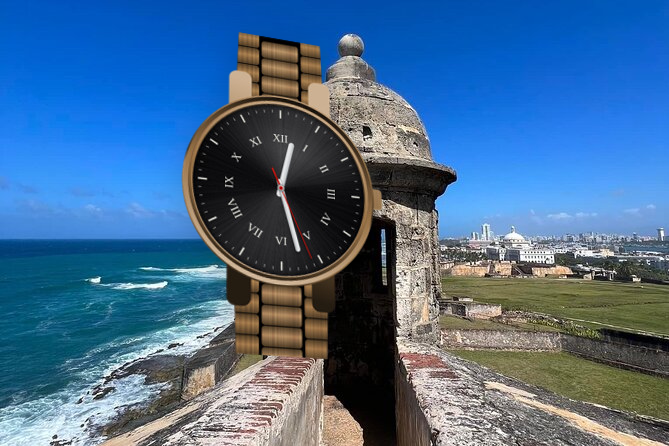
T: 12 h 27 min 26 s
